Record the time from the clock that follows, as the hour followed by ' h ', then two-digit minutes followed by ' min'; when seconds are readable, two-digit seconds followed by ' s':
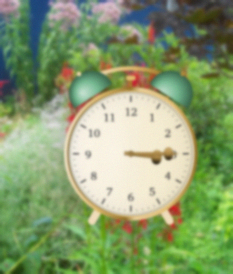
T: 3 h 15 min
